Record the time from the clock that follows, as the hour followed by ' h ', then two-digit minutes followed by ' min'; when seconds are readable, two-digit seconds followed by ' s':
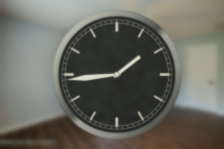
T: 1 h 44 min
